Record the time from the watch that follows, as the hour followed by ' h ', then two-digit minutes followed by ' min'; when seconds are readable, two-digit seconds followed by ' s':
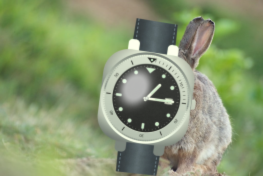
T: 1 h 15 min
